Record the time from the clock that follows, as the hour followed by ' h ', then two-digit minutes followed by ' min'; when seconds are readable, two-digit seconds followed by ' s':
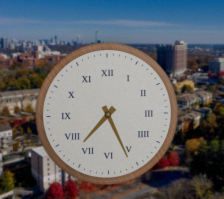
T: 7 h 26 min
